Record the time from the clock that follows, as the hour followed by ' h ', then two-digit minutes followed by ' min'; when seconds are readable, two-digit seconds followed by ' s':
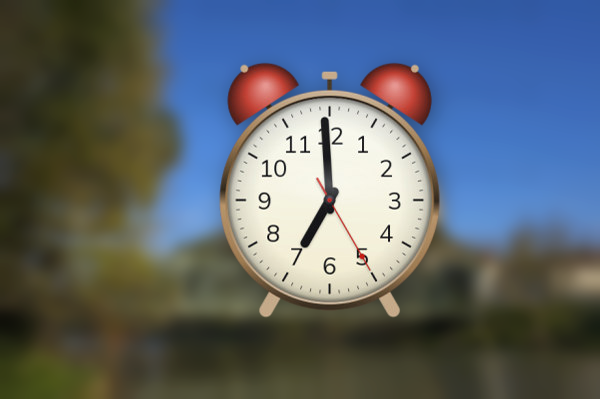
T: 6 h 59 min 25 s
